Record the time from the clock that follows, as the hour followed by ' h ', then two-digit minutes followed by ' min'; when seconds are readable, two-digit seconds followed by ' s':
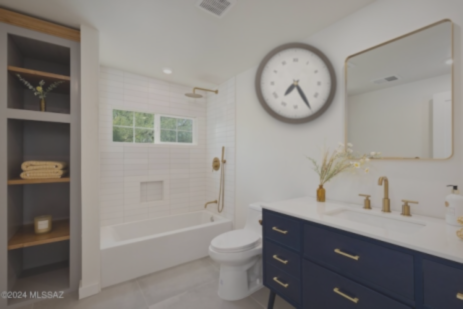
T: 7 h 25 min
